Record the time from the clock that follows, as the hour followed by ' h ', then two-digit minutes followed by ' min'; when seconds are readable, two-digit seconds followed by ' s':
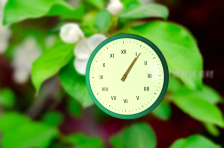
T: 1 h 06 min
